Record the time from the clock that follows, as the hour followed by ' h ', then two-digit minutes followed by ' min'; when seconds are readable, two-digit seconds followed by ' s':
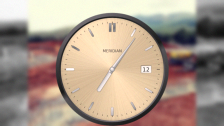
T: 7 h 06 min
